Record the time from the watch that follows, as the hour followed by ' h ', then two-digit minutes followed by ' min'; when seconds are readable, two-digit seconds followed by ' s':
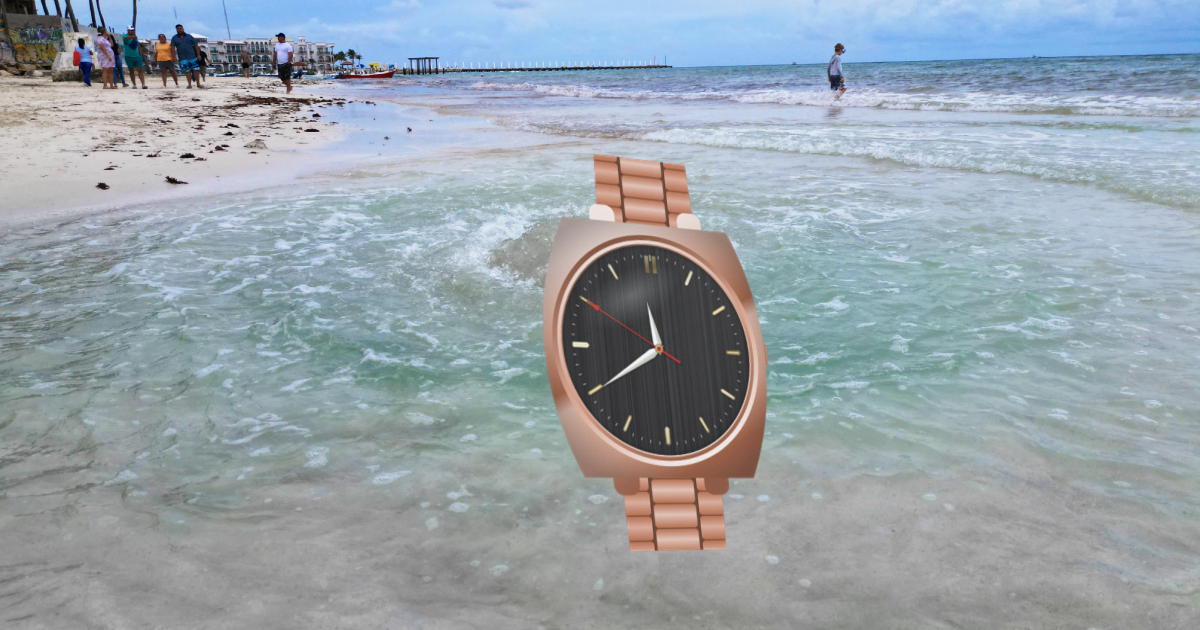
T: 11 h 39 min 50 s
